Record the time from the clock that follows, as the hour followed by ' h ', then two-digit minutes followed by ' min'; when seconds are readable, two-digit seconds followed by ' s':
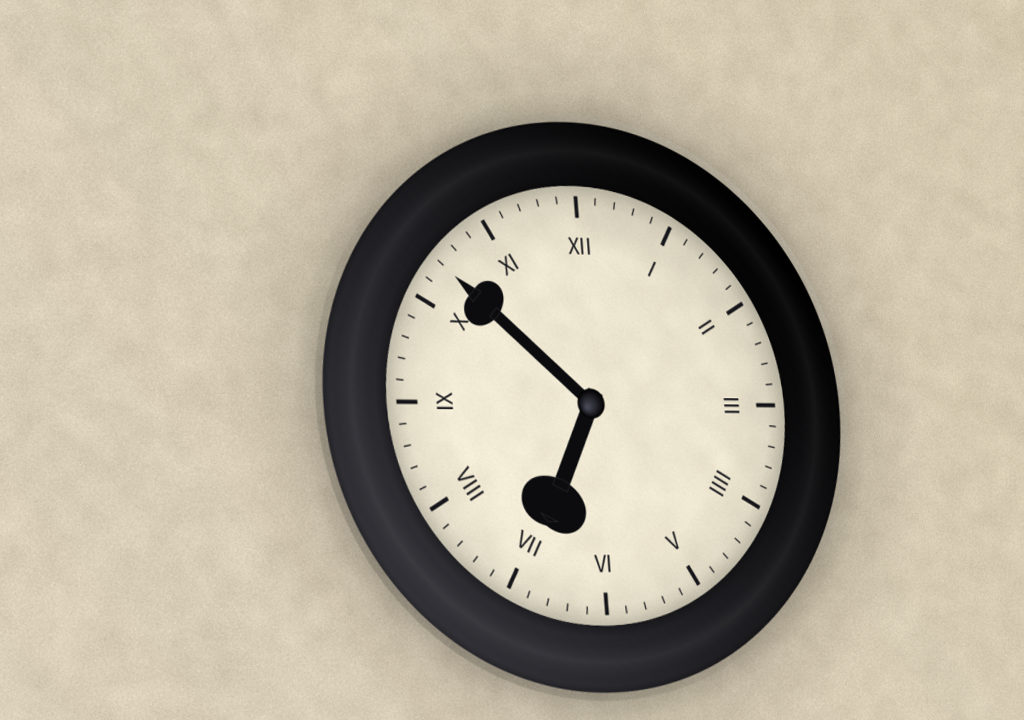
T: 6 h 52 min
